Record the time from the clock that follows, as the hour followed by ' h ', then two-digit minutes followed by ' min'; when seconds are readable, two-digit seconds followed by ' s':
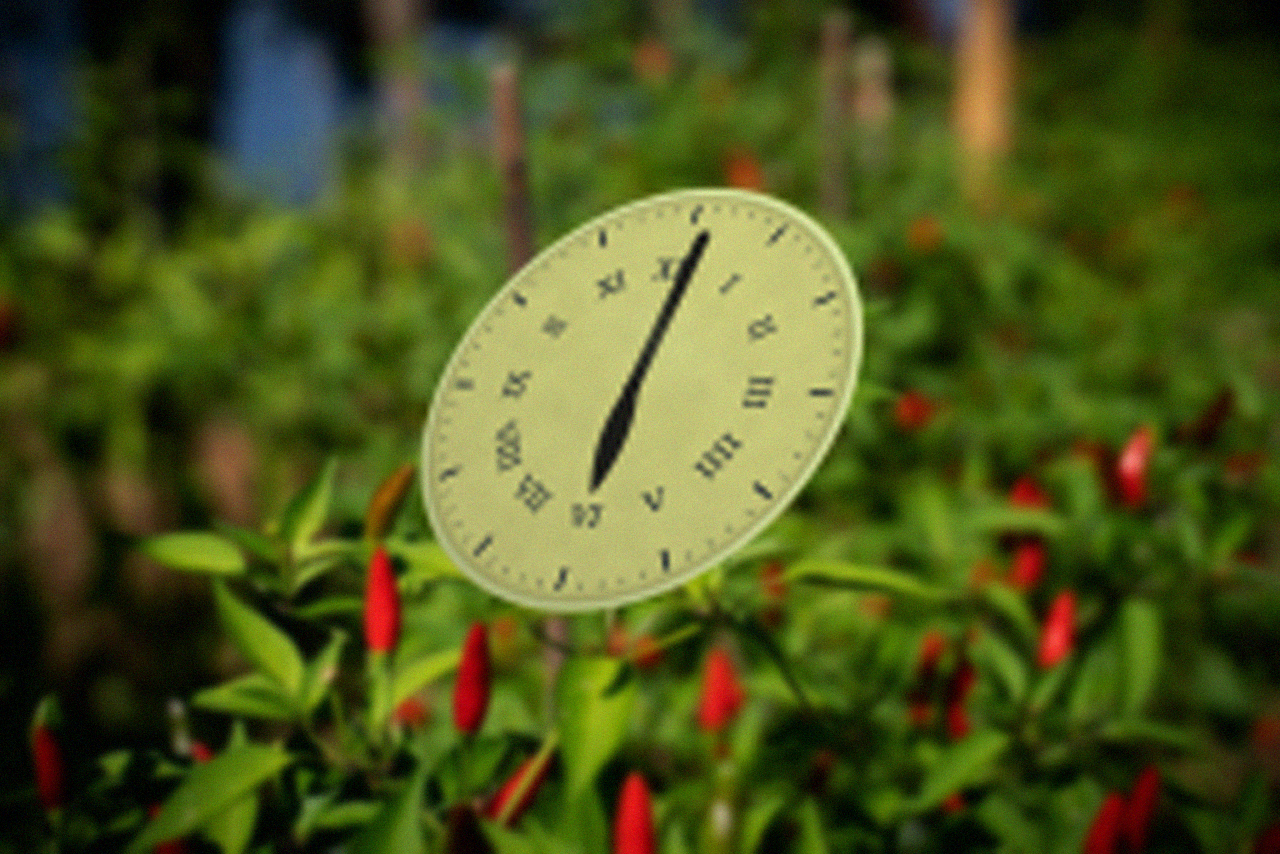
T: 6 h 01 min
